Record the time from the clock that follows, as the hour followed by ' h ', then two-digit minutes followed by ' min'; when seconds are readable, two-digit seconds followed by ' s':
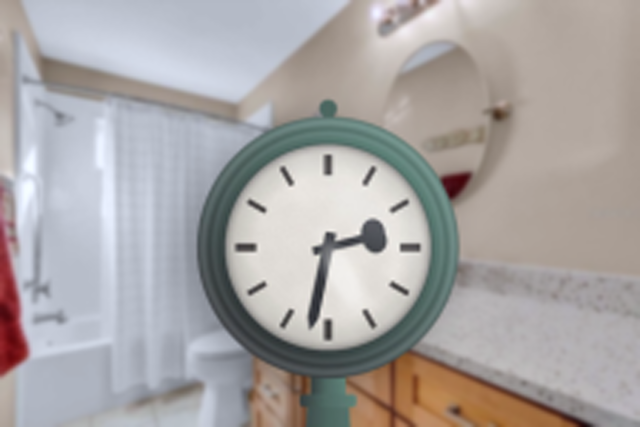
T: 2 h 32 min
